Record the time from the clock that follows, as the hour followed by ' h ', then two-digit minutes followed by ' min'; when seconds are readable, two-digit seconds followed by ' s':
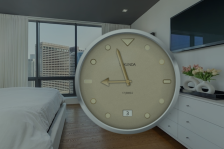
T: 8 h 57 min
